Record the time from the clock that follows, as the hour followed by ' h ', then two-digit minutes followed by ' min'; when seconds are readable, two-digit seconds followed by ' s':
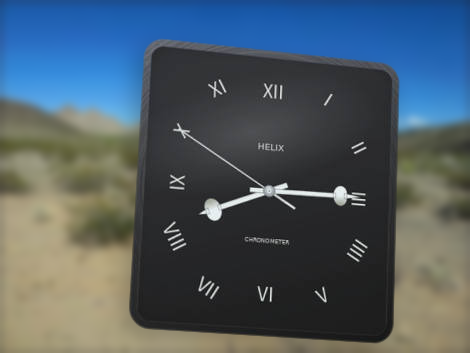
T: 8 h 14 min 50 s
